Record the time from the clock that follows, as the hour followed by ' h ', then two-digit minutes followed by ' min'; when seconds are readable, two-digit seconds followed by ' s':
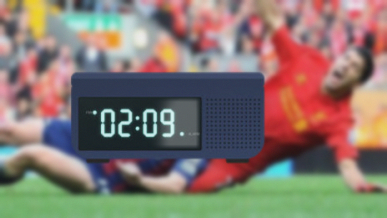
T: 2 h 09 min
